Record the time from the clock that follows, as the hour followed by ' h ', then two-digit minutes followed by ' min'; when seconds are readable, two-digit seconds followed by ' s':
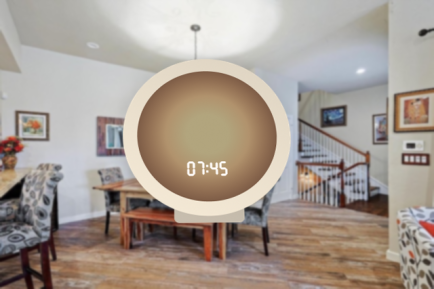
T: 7 h 45 min
